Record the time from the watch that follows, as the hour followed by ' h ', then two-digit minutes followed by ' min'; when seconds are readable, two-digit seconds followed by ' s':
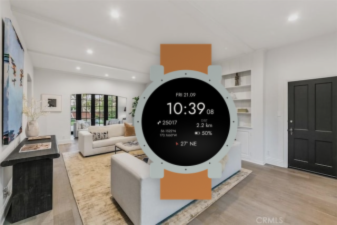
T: 10 h 39 min
